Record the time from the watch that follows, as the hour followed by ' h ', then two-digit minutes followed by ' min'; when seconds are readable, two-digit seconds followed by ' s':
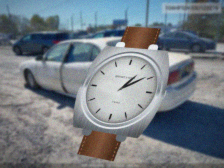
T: 1 h 09 min
